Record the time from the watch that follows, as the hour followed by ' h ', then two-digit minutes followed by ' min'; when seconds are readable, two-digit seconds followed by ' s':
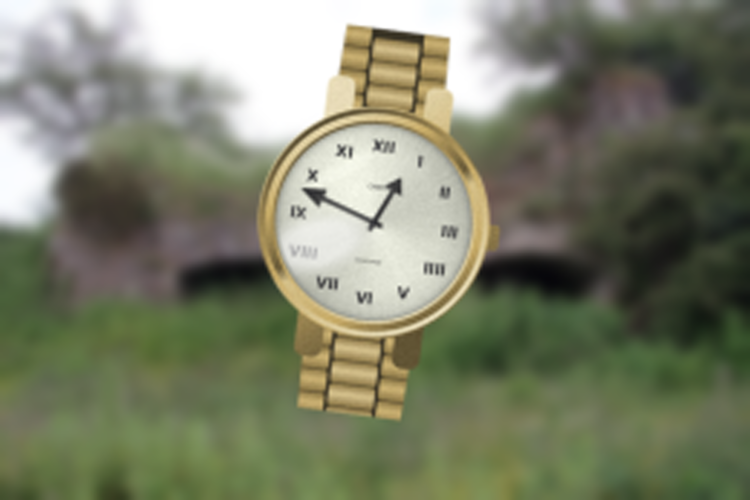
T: 12 h 48 min
